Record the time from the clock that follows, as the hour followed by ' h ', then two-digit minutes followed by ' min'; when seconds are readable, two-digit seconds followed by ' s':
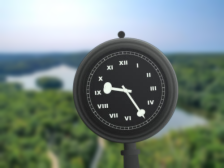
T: 9 h 25 min
